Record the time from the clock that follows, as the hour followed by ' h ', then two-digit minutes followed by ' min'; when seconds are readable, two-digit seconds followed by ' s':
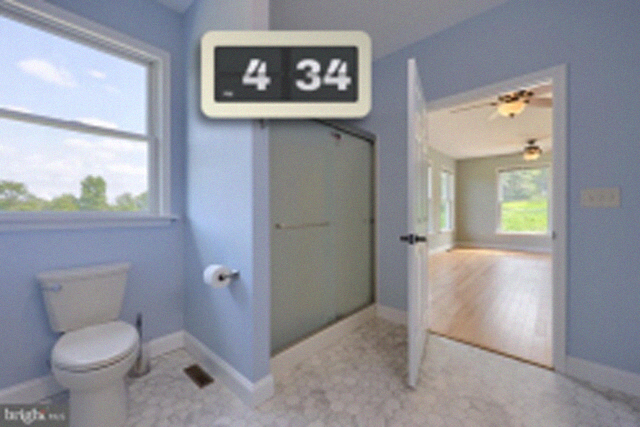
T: 4 h 34 min
